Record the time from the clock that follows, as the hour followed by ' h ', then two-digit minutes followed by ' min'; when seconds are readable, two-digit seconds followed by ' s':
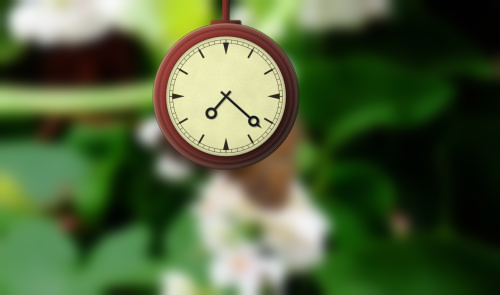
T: 7 h 22 min
